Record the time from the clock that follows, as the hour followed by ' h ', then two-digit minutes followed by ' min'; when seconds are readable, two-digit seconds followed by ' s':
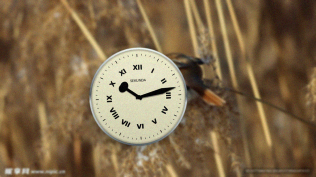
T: 10 h 13 min
